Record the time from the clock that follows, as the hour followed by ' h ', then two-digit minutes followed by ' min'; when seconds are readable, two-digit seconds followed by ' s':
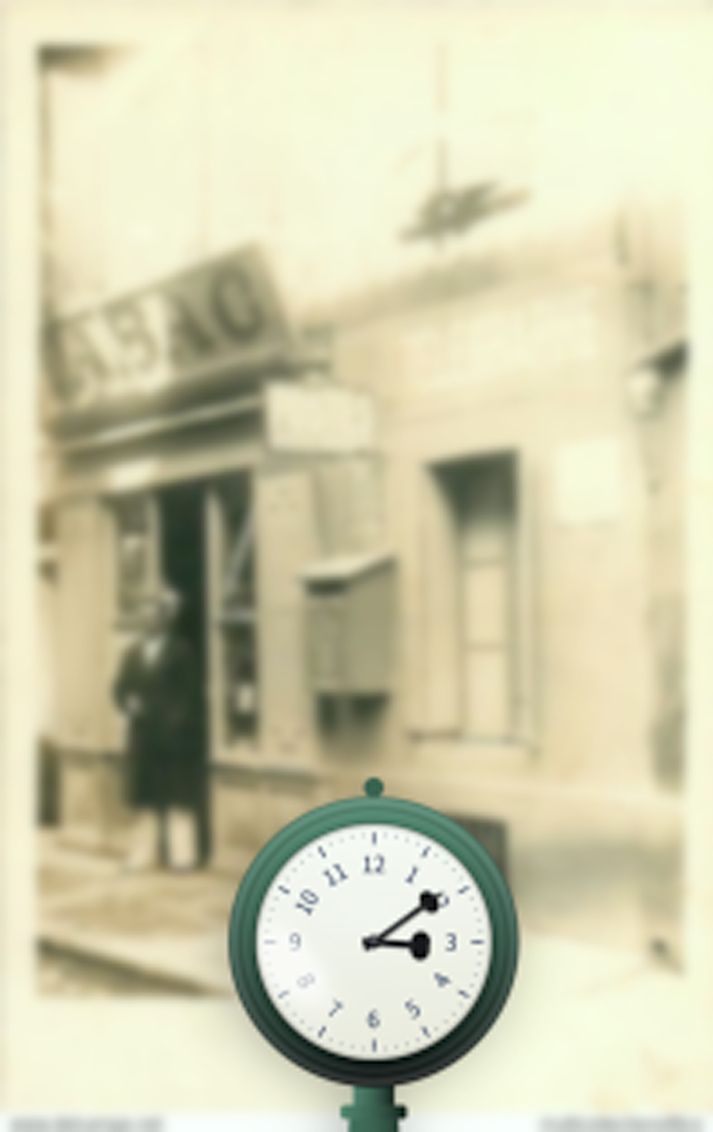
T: 3 h 09 min
